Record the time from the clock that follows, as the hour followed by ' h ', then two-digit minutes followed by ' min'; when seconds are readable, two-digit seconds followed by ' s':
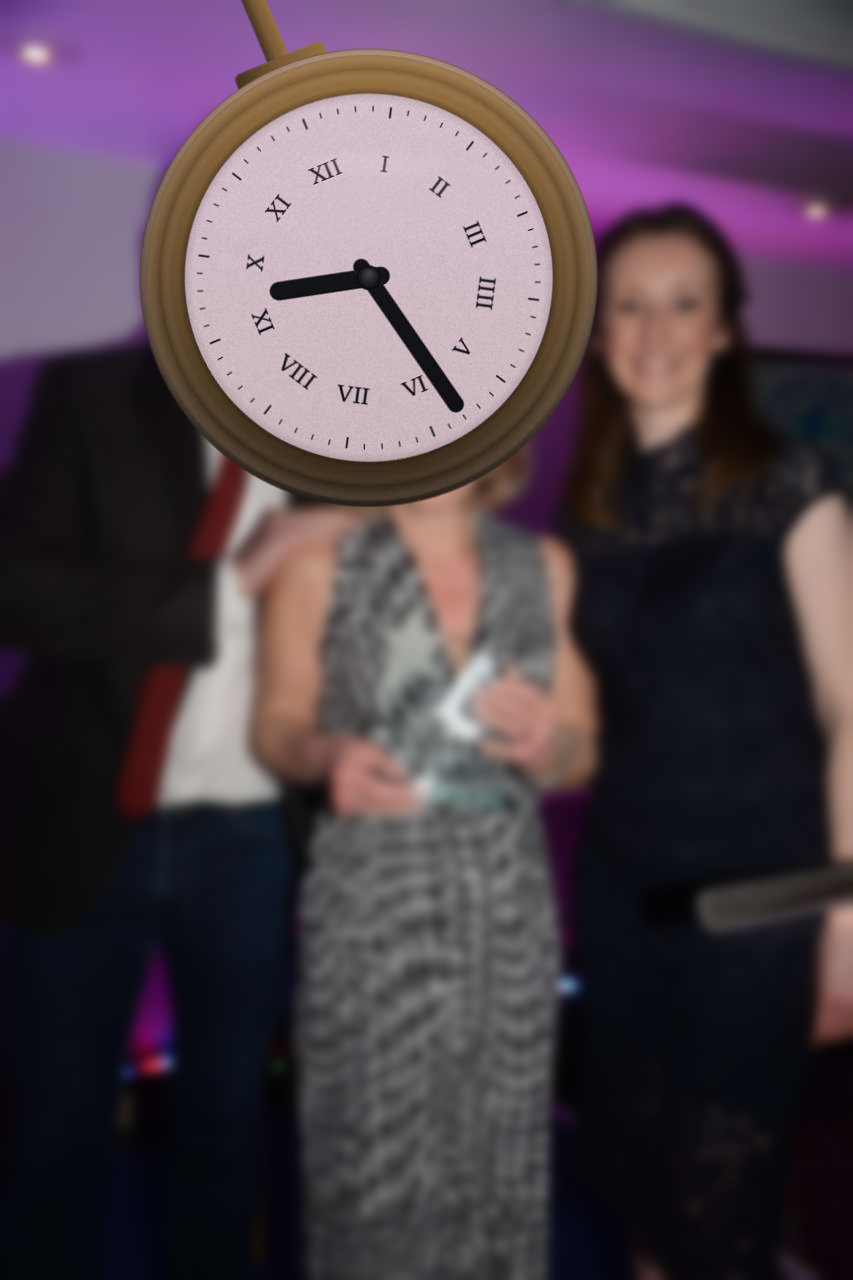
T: 9 h 28 min
